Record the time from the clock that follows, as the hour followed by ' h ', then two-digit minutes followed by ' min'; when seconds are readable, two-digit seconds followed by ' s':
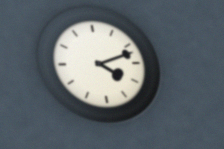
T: 4 h 12 min
